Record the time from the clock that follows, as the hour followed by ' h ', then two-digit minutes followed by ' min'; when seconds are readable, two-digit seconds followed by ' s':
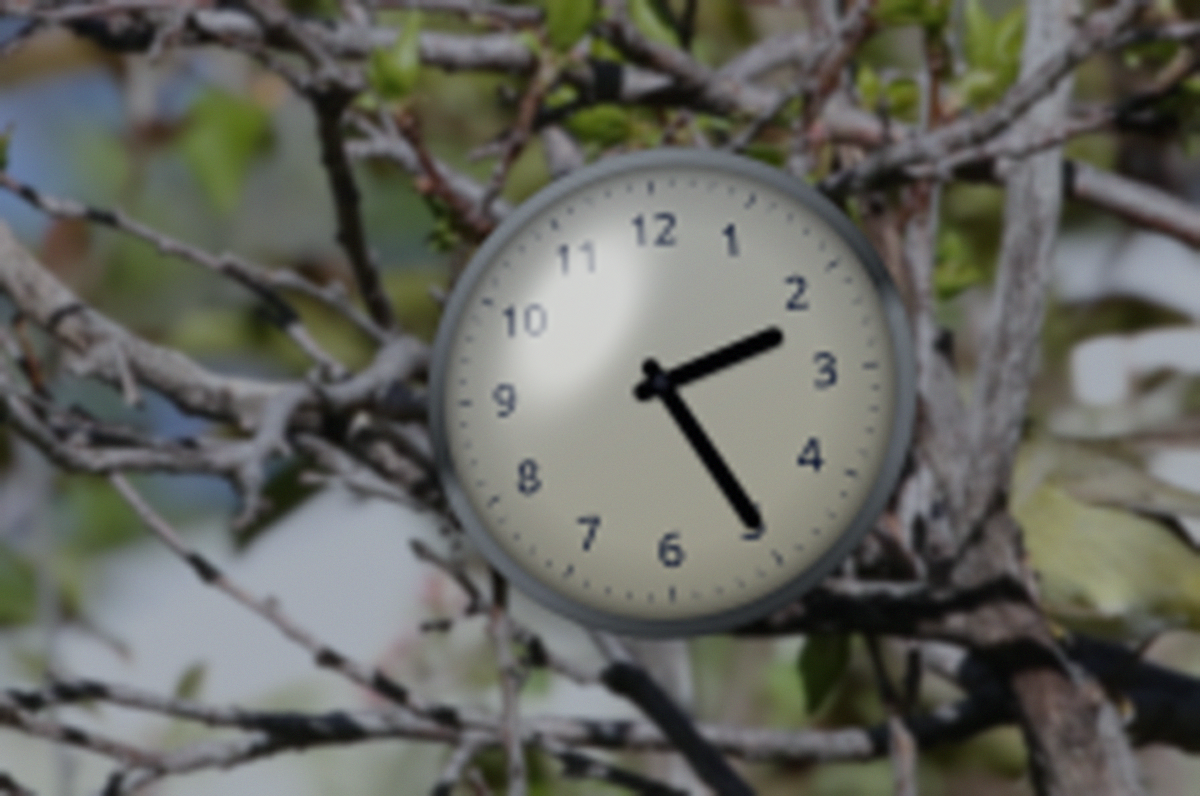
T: 2 h 25 min
